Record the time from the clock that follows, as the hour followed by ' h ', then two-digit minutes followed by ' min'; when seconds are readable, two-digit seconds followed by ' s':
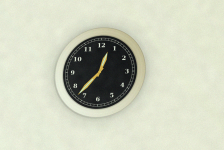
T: 12 h 37 min
